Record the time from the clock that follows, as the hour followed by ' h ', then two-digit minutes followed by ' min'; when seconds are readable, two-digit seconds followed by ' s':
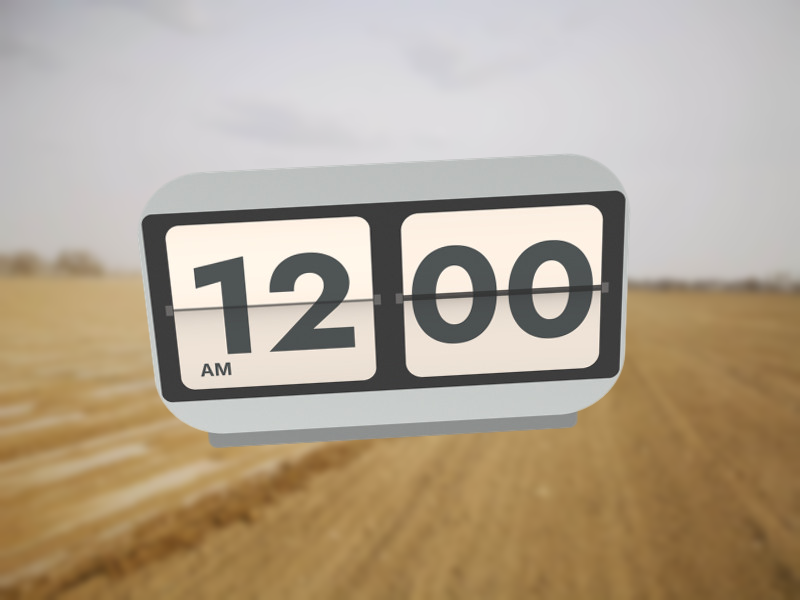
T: 12 h 00 min
